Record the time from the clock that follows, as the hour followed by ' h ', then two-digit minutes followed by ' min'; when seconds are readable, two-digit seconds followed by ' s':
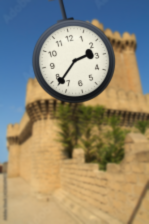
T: 2 h 38 min
